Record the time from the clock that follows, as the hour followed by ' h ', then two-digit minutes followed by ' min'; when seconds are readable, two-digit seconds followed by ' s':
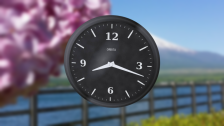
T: 8 h 18 min
